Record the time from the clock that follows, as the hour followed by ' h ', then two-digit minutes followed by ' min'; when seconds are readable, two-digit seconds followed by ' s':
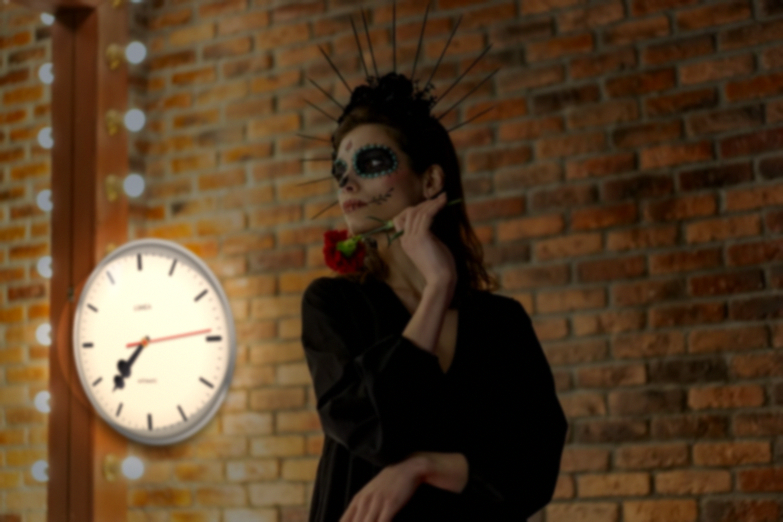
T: 7 h 37 min 14 s
